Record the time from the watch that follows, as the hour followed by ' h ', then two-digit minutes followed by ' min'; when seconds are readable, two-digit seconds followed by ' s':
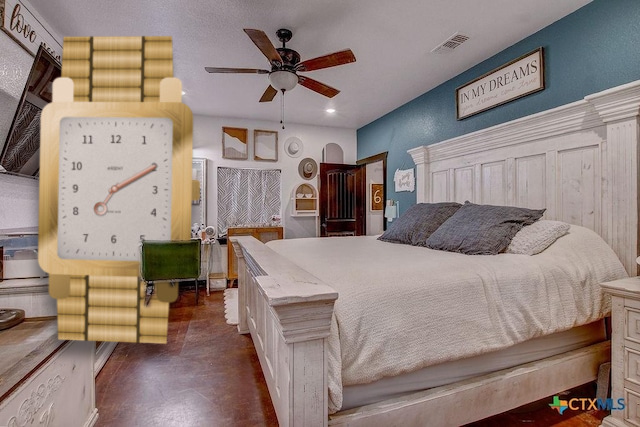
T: 7 h 10 min
